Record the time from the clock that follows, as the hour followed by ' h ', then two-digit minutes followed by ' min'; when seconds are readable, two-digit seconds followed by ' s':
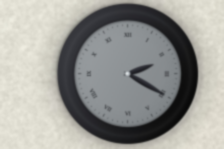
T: 2 h 20 min
